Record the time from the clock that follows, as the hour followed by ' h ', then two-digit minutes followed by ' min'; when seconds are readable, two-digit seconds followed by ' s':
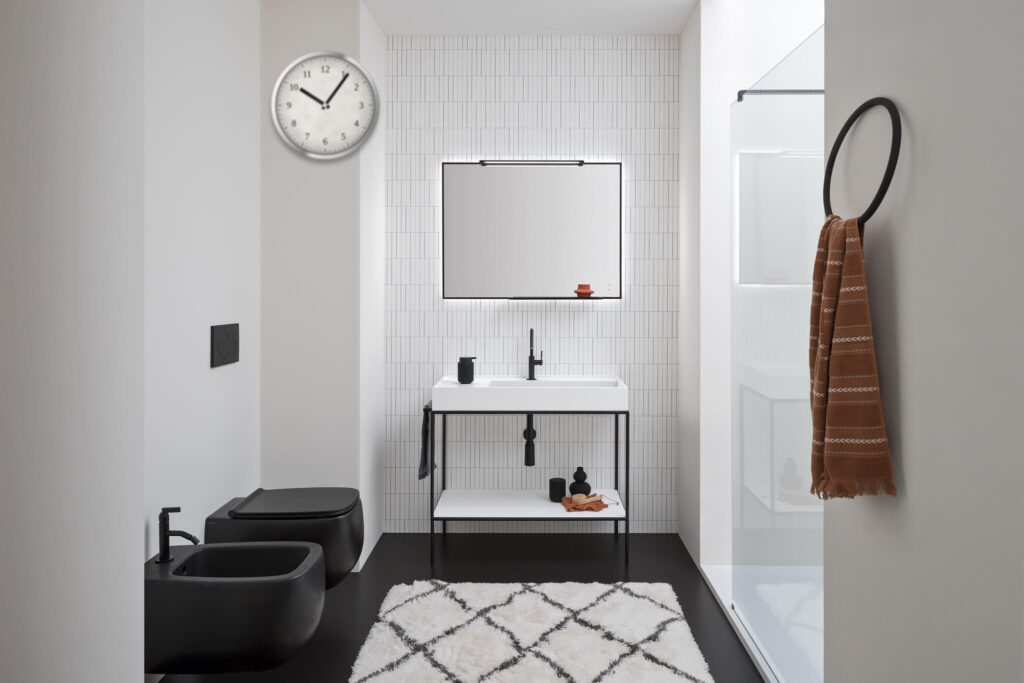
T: 10 h 06 min
